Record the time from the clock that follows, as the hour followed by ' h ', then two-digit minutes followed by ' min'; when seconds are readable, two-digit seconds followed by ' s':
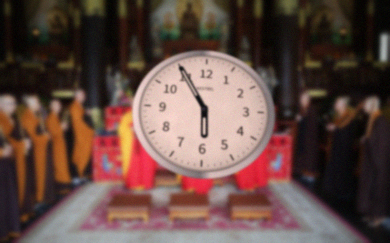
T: 5 h 55 min
